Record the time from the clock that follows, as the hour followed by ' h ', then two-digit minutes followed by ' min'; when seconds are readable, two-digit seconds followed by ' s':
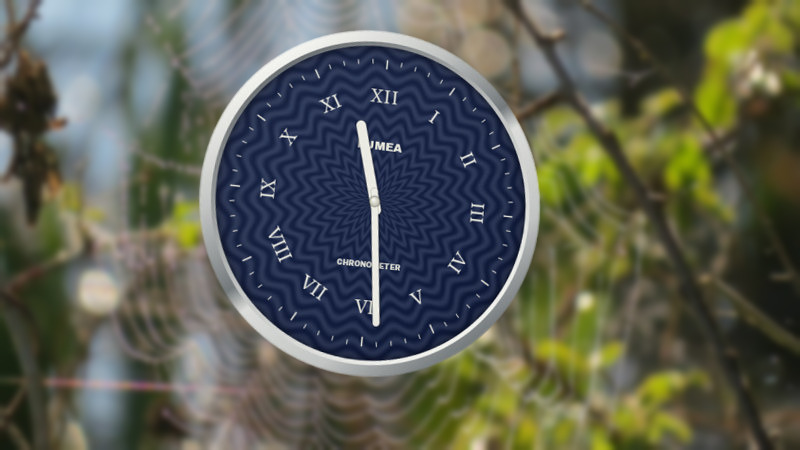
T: 11 h 29 min
